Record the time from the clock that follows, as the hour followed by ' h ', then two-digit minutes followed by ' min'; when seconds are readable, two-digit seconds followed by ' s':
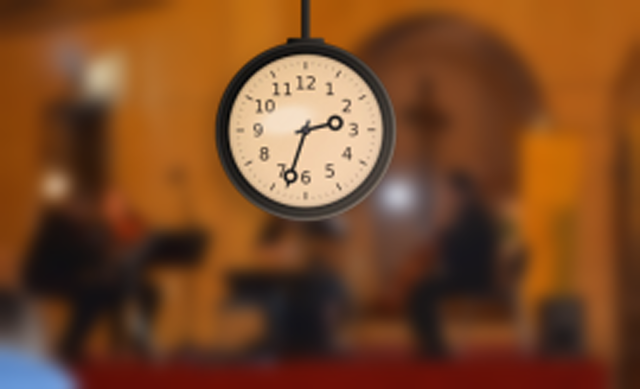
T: 2 h 33 min
